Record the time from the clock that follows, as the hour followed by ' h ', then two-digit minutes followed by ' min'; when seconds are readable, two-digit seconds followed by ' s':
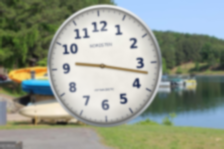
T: 9 h 17 min
